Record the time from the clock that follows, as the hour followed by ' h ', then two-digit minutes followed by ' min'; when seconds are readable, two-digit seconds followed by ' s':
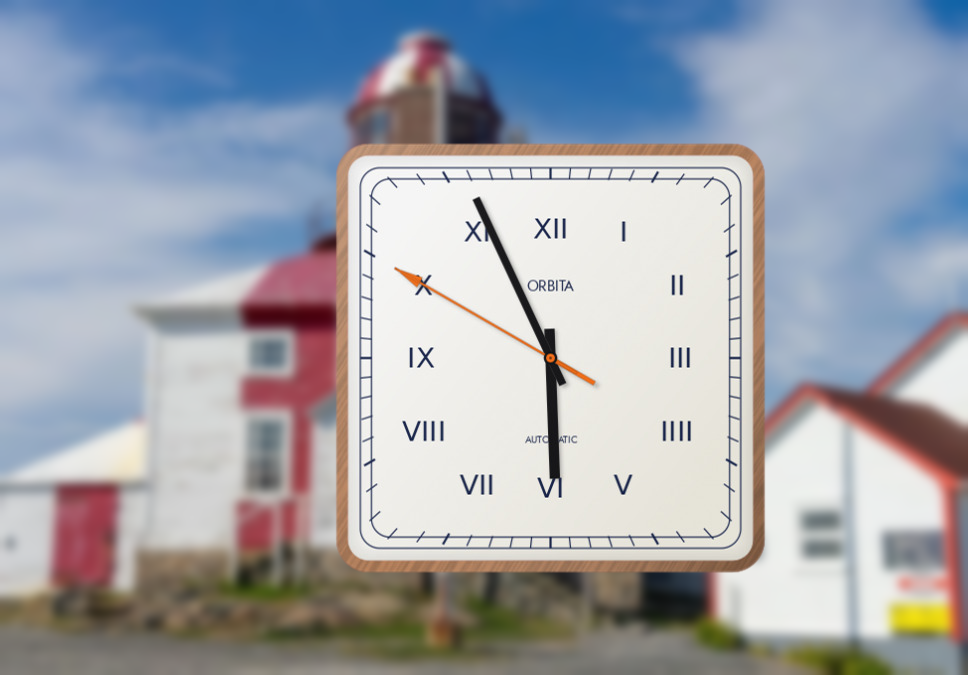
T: 5 h 55 min 50 s
